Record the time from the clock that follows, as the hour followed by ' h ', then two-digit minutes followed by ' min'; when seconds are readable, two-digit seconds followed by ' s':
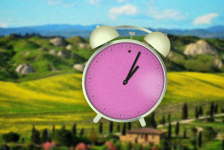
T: 1 h 03 min
